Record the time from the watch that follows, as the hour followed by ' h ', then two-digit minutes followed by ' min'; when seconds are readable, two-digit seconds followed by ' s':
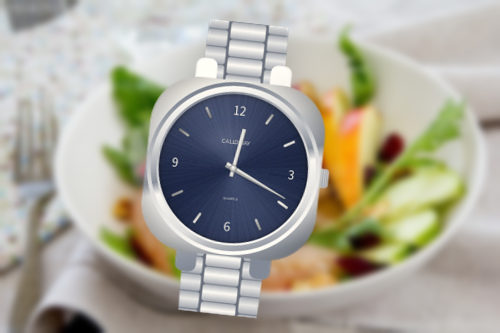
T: 12 h 19 min
